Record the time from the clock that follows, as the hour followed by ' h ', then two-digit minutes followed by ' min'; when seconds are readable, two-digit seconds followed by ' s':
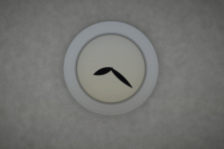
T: 8 h 22 min
